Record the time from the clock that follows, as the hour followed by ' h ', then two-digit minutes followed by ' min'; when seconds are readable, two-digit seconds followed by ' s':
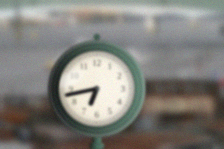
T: 6 h 43 min
